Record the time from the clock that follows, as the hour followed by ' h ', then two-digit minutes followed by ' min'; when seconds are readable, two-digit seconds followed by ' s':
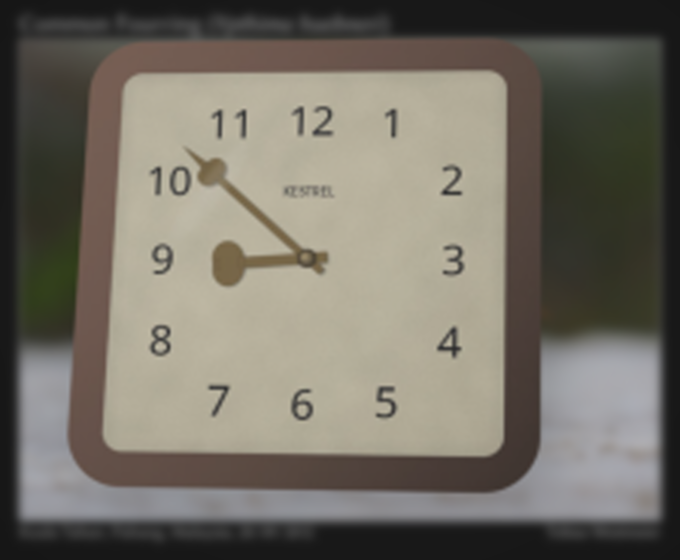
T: 8 h 52 min
